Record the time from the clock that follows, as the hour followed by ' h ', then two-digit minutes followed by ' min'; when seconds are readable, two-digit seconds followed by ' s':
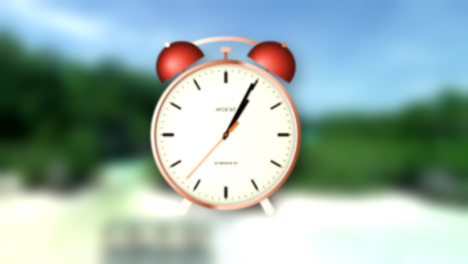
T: 1 h 04 min 37 s
